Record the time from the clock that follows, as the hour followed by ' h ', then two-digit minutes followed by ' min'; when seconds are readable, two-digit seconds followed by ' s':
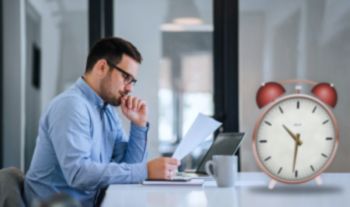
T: 10 h 31 min
